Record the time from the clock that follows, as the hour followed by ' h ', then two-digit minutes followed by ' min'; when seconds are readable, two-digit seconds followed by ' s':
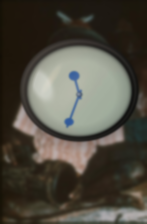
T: 11 h 33 min
